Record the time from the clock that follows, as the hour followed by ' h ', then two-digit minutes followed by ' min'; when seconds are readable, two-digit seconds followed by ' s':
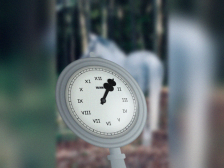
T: 1 h 06 min
